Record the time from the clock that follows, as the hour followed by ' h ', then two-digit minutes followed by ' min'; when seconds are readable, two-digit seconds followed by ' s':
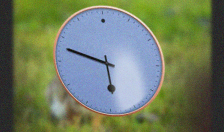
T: 5 h 48 min
